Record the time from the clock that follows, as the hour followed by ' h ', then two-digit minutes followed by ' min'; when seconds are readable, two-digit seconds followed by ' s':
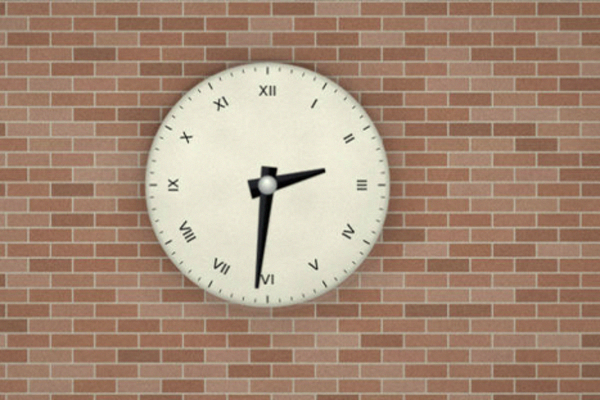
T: 2 h 31 min
